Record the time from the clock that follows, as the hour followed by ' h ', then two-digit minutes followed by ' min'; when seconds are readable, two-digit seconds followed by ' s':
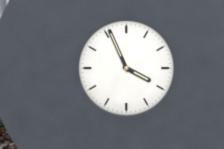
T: 3 h 56 min
